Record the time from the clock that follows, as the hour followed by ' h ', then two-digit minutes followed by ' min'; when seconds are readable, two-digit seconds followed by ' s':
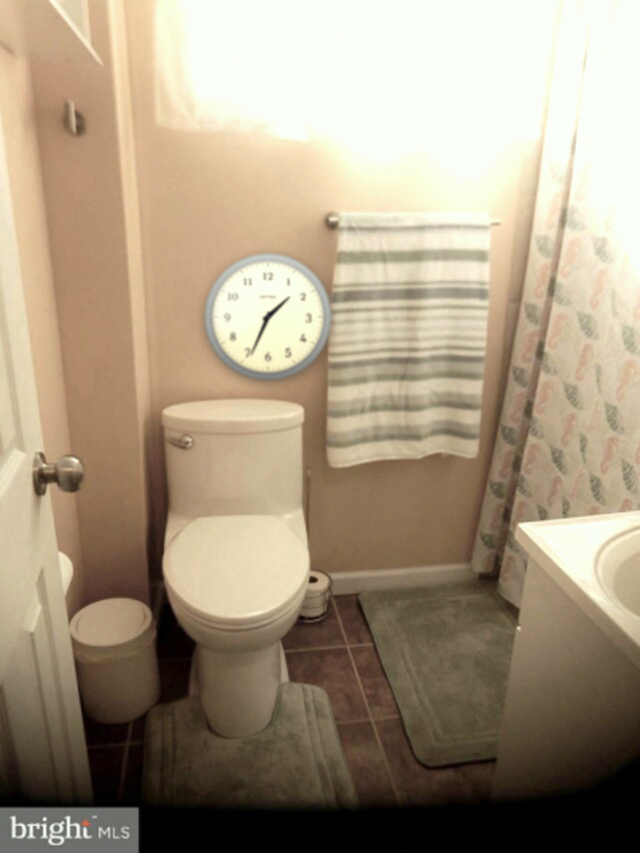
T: 1 h 34 min
